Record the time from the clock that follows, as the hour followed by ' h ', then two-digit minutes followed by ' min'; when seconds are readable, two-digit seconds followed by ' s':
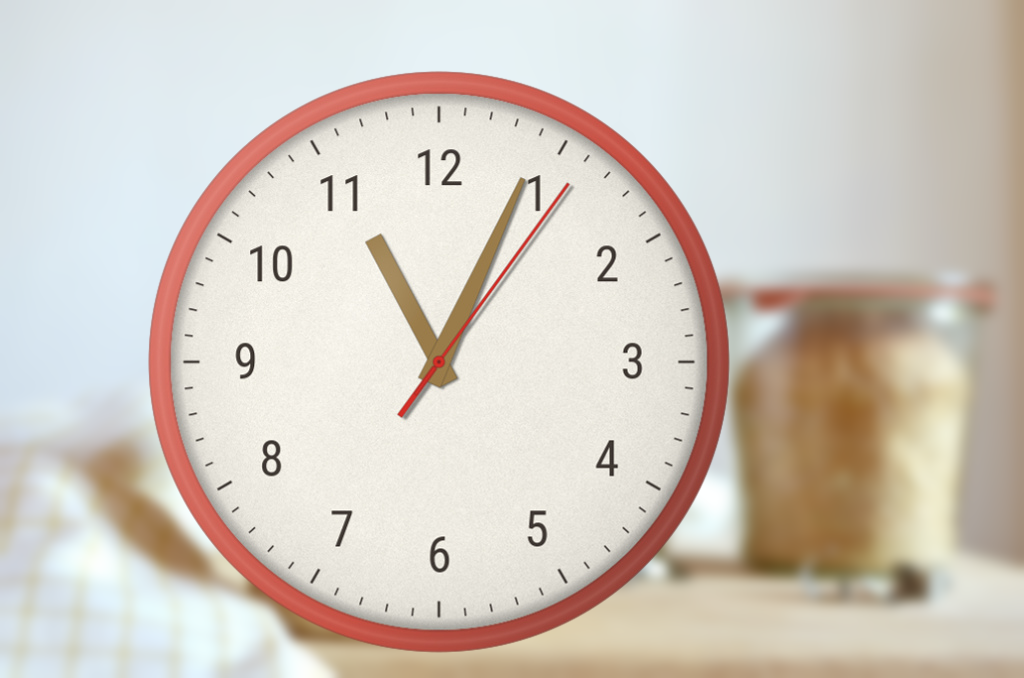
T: 11 h 04 min 06 s
